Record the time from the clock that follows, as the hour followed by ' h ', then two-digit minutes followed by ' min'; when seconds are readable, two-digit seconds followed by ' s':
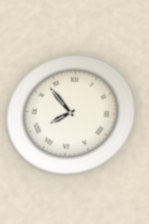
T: 7 h 53 min
